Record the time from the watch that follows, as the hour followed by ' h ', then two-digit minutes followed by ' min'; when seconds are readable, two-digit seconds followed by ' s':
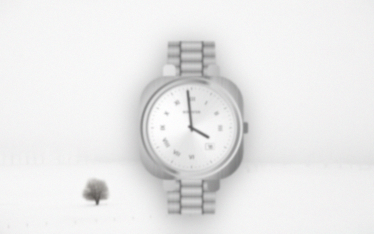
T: 3 h 59 min
